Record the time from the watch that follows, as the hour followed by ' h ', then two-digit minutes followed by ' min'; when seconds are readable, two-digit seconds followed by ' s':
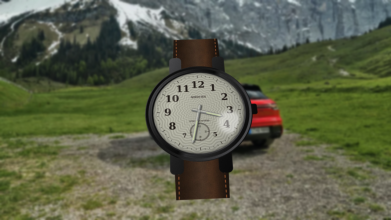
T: 3 h 32 min
